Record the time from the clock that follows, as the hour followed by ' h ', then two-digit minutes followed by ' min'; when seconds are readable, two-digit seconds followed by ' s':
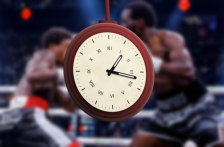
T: 1 h 17 min
